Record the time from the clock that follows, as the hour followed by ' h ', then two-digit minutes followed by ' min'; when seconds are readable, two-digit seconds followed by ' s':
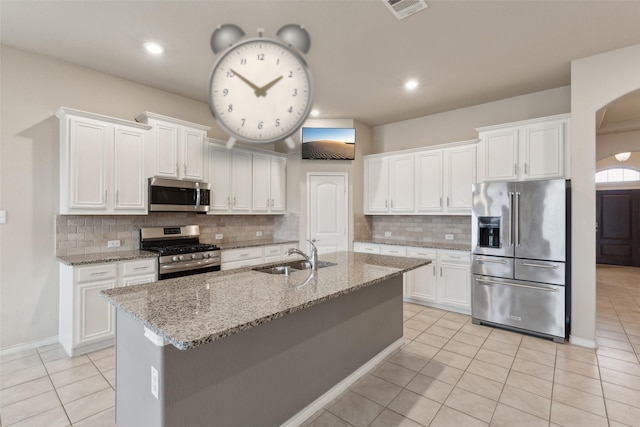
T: 1 h 51 min
